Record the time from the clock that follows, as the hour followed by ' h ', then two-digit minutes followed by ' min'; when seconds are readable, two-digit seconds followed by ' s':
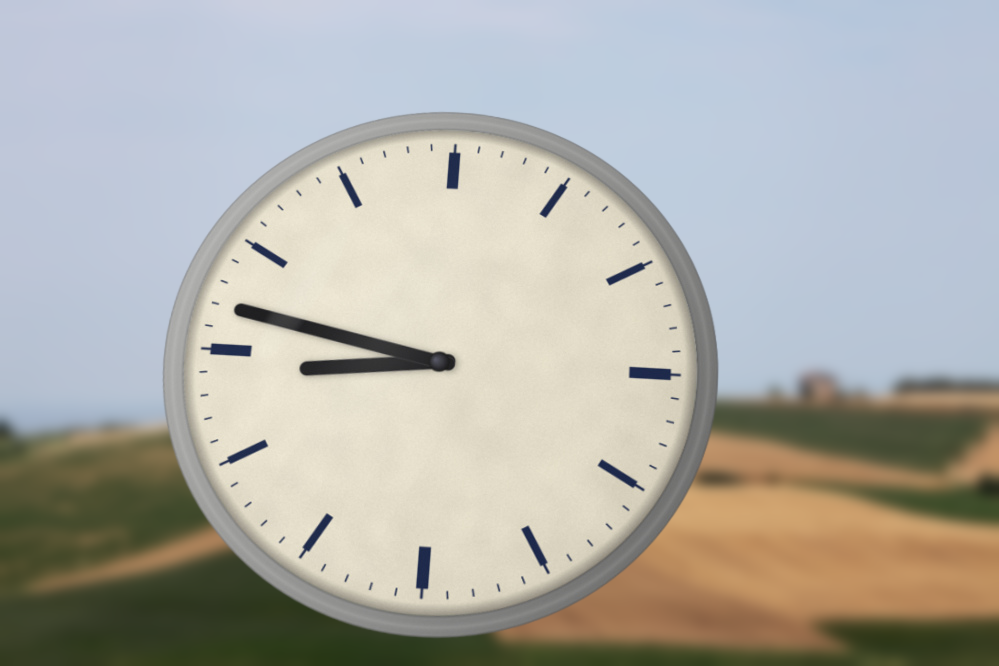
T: 8 h 47 min
